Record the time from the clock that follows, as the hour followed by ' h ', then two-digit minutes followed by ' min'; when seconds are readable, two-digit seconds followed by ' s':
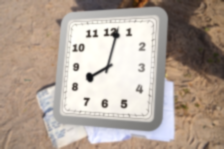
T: 8 h 02 min
